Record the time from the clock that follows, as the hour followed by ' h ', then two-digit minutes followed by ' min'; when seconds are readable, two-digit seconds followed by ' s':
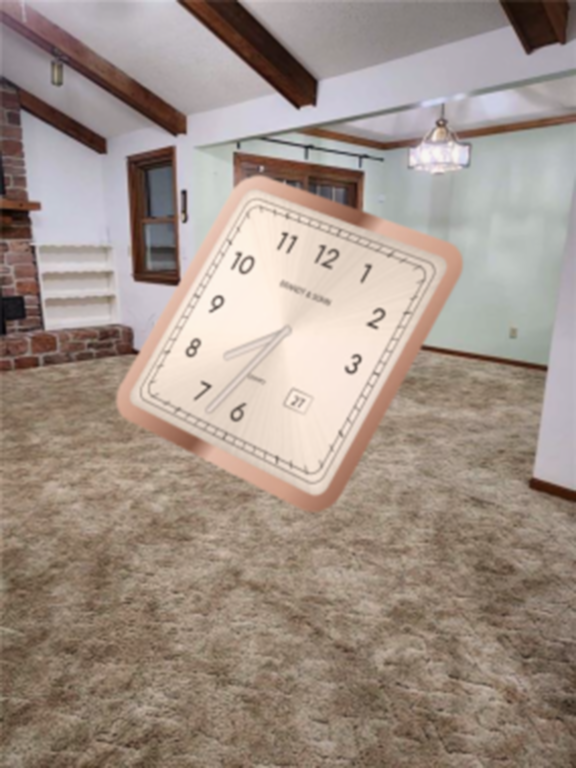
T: 7 h 33 min
